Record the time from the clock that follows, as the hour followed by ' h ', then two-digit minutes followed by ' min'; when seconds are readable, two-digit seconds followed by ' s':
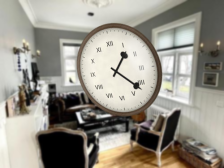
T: 1 h 22 min
